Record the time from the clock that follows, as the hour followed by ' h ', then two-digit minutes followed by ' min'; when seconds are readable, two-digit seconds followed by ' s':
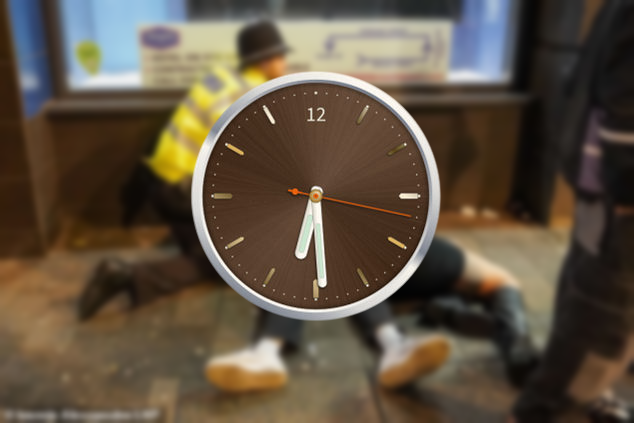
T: 6 h 29 min 17 s
